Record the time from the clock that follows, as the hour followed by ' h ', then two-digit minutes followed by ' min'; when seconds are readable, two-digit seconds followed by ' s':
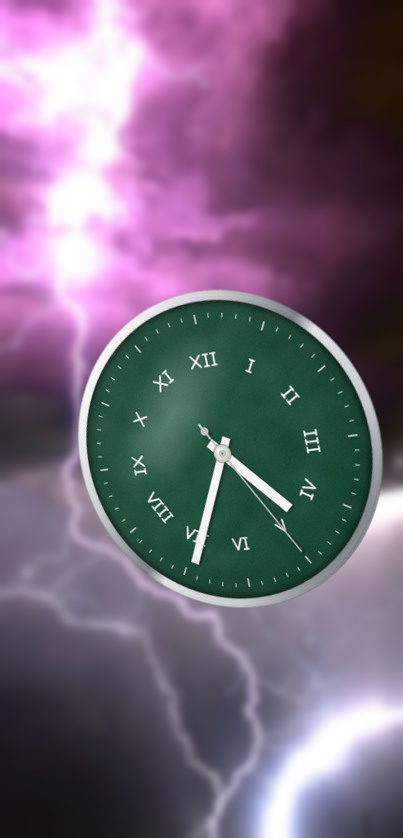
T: 4 h 34 min 25 s
